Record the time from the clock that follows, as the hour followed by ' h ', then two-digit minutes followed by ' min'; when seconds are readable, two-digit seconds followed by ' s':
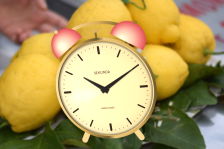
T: 10 h 10 min
